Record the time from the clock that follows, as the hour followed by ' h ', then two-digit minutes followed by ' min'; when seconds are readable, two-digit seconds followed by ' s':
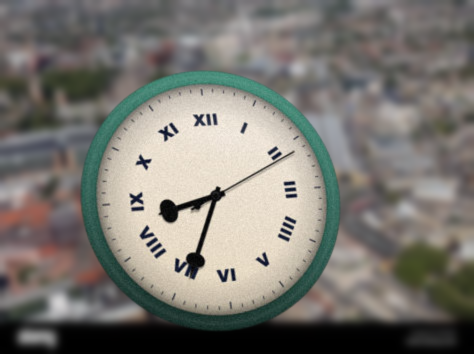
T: 8 h 34 min 11 s
